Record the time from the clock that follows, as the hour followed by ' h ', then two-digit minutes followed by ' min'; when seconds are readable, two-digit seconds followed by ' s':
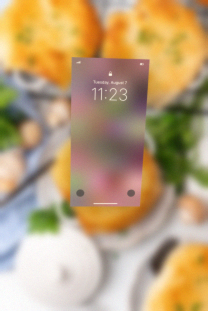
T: 11 h 23 min
